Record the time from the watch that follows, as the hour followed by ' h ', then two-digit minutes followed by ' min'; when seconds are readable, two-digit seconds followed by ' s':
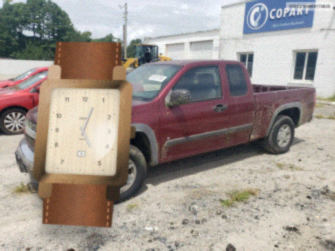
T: 5 h 03 min
